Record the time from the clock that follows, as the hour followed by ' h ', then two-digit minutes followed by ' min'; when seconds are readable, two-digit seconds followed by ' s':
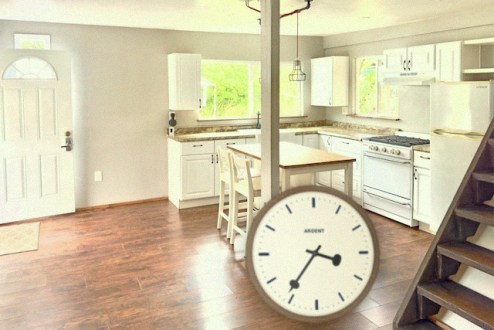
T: 3 h 36 min
